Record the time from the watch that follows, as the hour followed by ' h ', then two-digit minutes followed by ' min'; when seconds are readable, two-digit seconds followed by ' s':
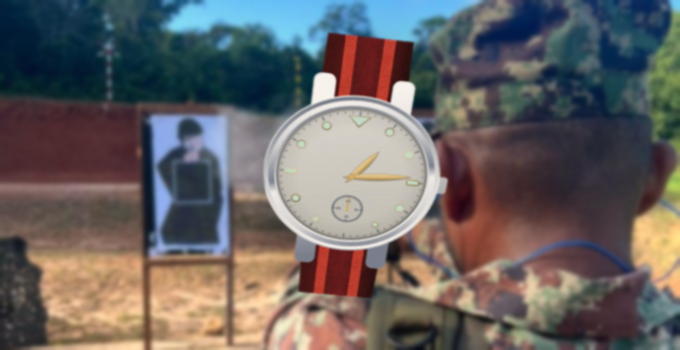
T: 1 h 14 min
